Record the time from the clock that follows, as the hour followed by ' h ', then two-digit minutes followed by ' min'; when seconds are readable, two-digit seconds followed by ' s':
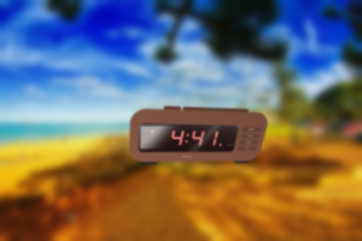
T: 4 h 41 min
